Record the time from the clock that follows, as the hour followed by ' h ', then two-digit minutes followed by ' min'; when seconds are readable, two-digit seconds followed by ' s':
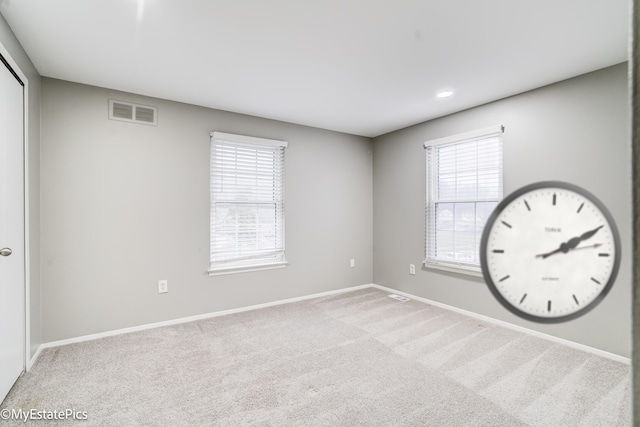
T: 2 h 10 min 13 s
